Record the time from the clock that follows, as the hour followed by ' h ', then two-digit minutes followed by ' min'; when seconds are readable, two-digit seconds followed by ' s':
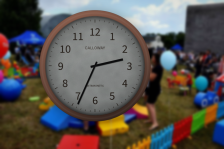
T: 2 h 34 min
